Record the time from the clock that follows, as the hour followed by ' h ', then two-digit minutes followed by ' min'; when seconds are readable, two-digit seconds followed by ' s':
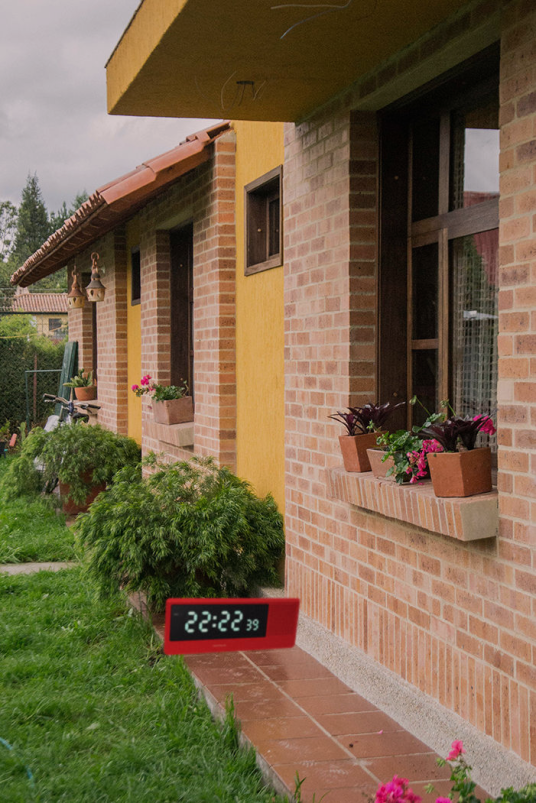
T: 22 h 22 min 39 s
